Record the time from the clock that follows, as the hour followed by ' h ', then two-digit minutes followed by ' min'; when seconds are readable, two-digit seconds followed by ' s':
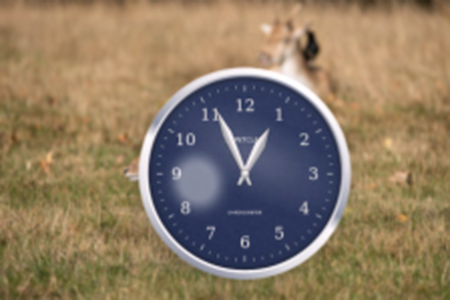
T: 12 h 56 min
